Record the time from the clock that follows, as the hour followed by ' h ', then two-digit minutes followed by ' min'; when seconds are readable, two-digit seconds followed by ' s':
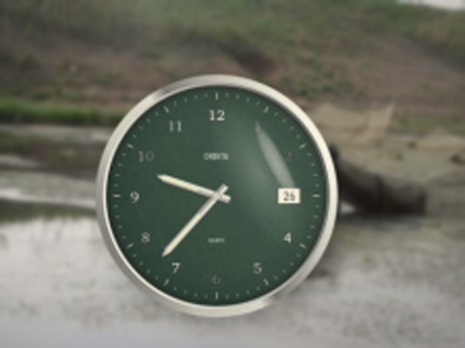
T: 9 h 37 min
